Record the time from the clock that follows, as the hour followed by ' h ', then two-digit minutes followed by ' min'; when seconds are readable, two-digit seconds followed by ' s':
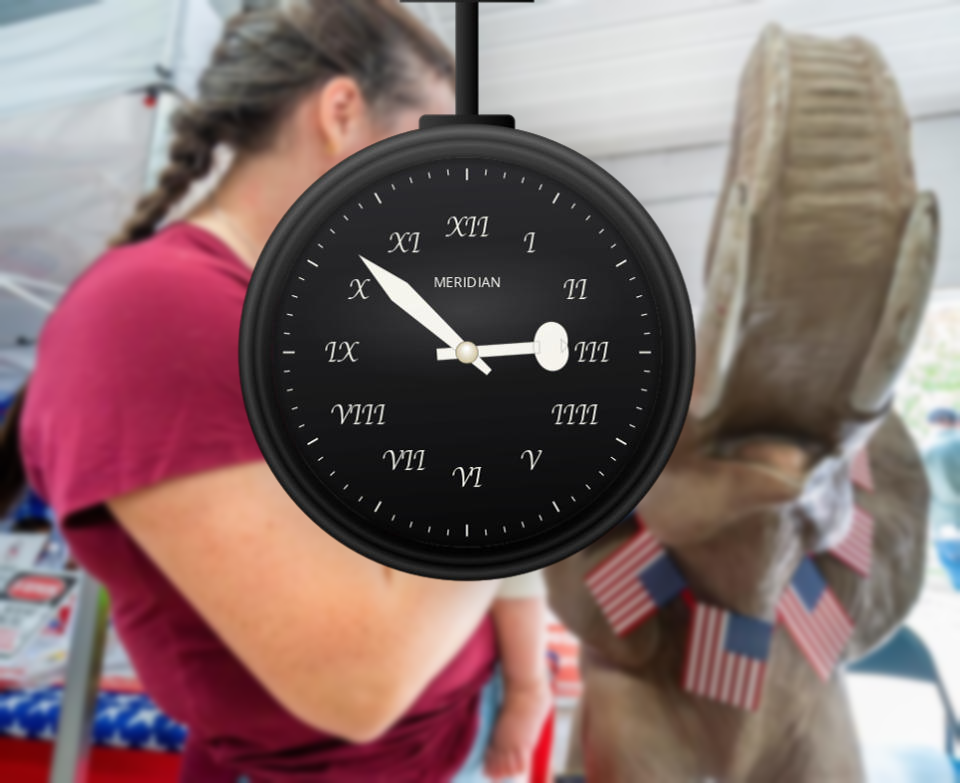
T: 2 h 52 min
